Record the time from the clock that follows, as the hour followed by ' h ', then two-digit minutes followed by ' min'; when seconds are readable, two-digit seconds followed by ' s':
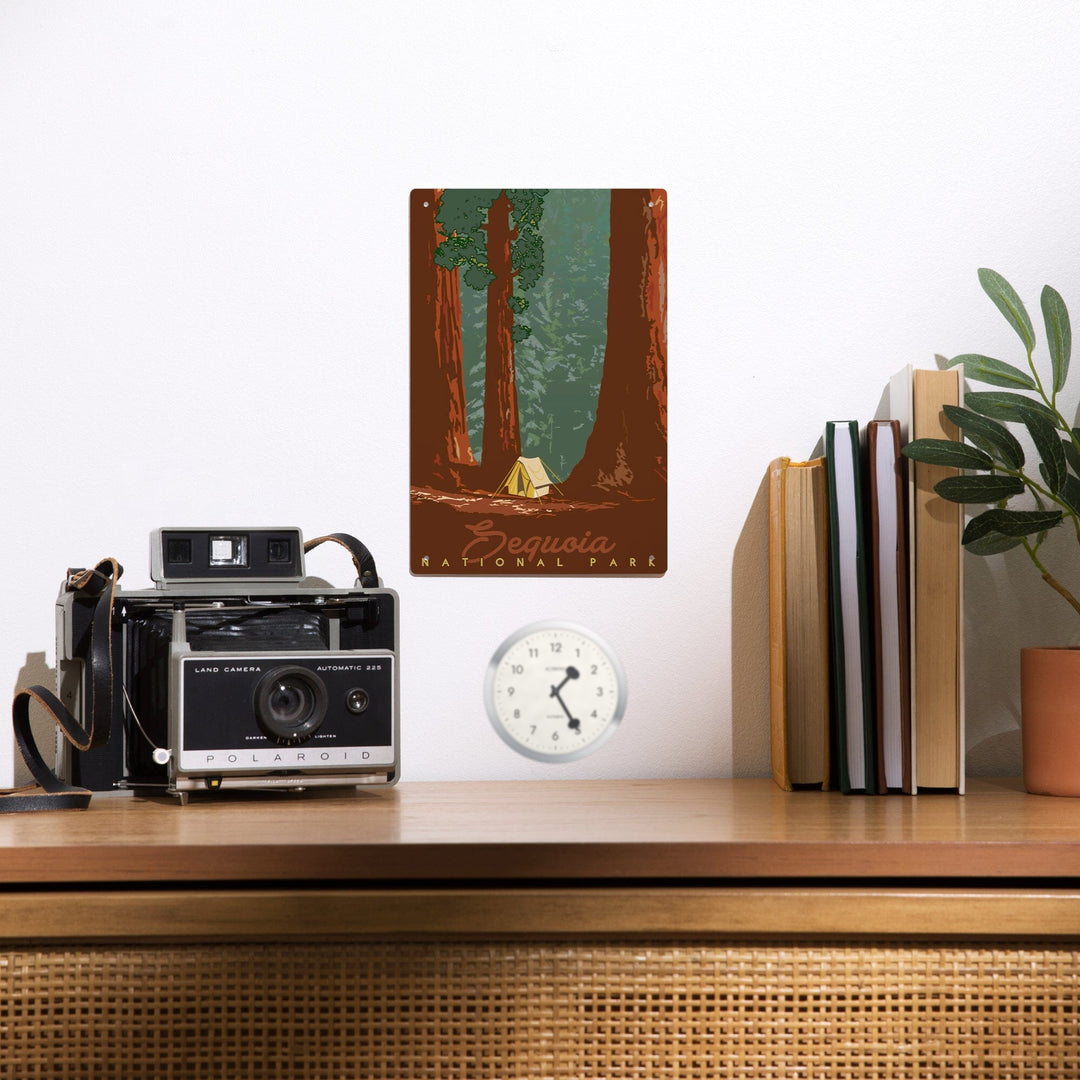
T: 1 h 25 min
